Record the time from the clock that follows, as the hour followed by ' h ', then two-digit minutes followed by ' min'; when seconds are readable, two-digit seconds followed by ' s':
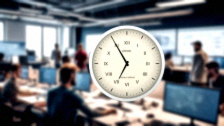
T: 6 h 55 min
